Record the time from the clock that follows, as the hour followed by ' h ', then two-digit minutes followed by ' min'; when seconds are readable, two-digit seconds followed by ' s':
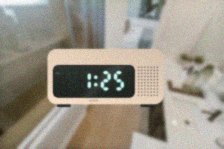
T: 1 h 25 min
